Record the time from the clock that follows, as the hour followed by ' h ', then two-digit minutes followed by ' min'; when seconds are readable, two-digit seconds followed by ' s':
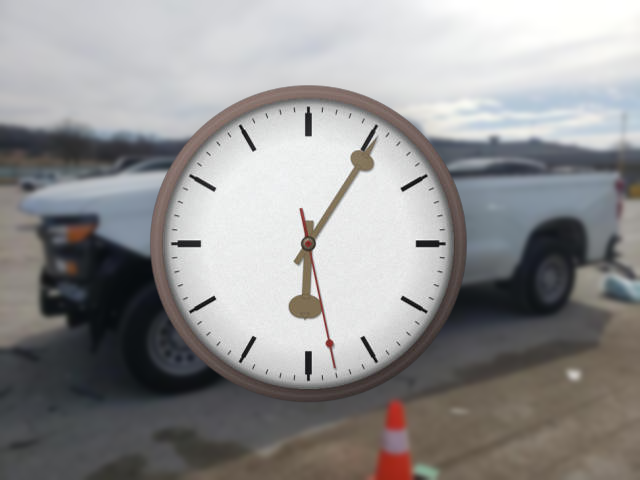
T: 6 h 05 min 28 s
